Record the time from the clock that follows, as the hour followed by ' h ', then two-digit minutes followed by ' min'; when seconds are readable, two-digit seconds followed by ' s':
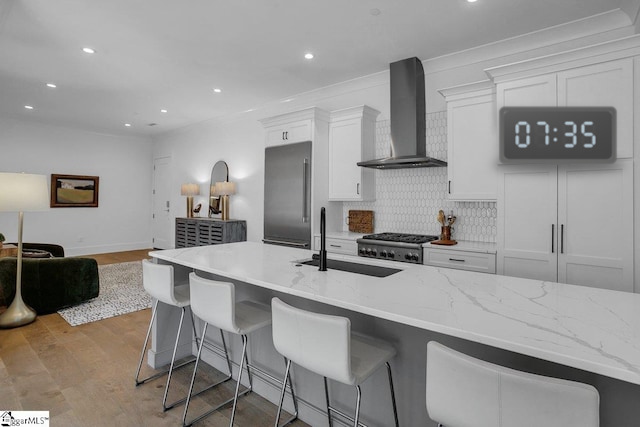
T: 7 h 35 min
